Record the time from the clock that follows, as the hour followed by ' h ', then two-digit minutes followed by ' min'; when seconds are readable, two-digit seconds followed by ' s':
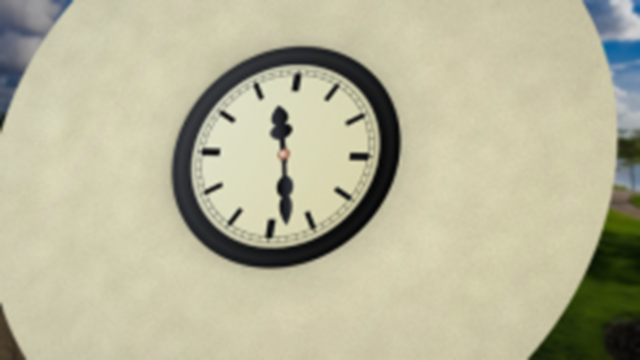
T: 11 h 28 min
